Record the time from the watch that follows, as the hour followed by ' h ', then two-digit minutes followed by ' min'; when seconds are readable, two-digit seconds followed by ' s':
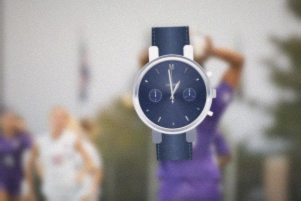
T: 12 h 59 min
